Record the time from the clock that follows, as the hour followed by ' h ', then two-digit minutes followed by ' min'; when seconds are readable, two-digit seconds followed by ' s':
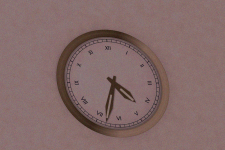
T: 4 h 33 min
